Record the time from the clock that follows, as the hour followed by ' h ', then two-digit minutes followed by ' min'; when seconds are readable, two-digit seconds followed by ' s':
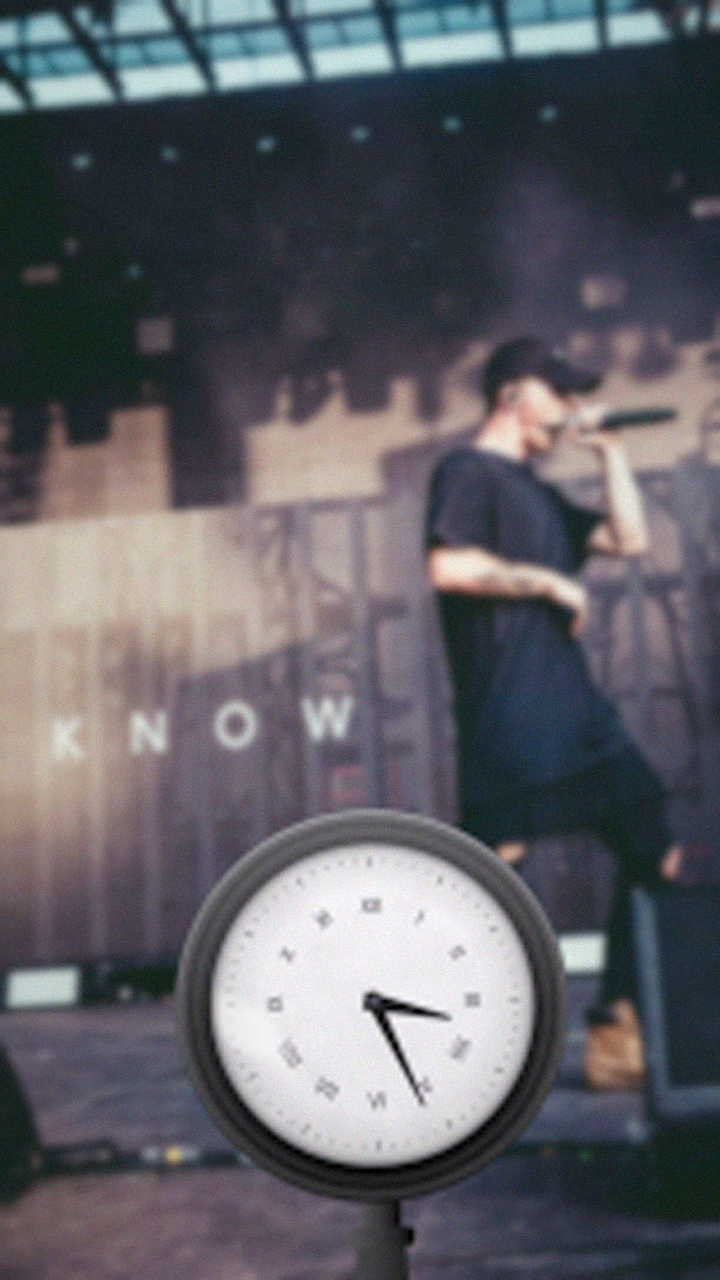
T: 3 h 26 min
